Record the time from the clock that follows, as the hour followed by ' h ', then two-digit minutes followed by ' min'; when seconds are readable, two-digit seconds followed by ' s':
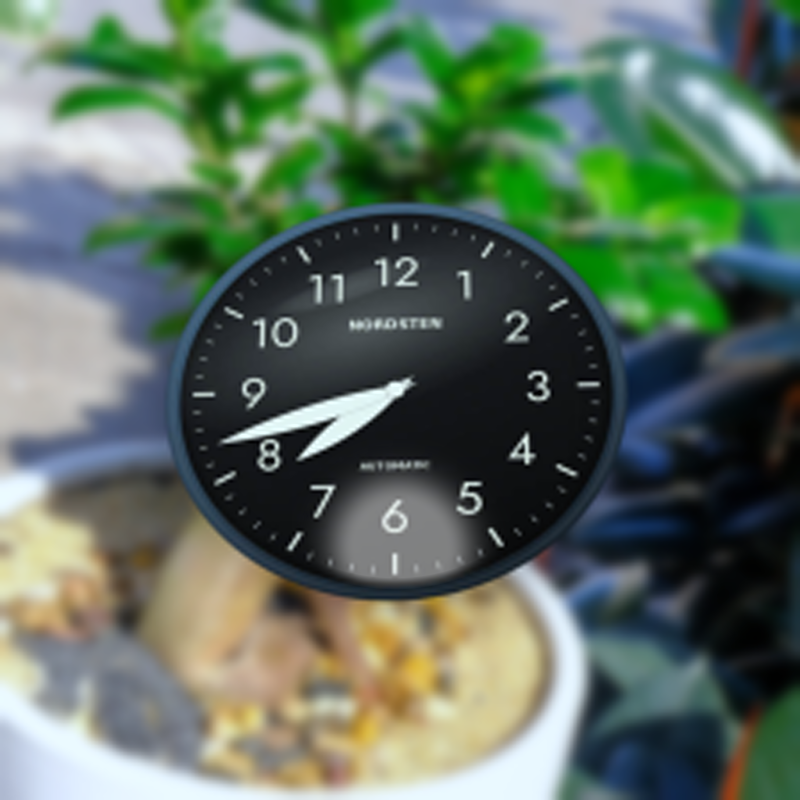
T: 7 h 42 min
